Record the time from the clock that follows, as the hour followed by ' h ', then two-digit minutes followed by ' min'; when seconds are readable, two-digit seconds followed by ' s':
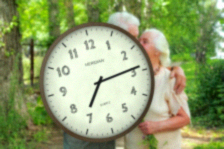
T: 7 h 14 min
